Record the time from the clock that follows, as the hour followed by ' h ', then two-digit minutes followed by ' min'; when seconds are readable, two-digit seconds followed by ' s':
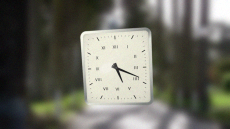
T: 5 h 19 min
